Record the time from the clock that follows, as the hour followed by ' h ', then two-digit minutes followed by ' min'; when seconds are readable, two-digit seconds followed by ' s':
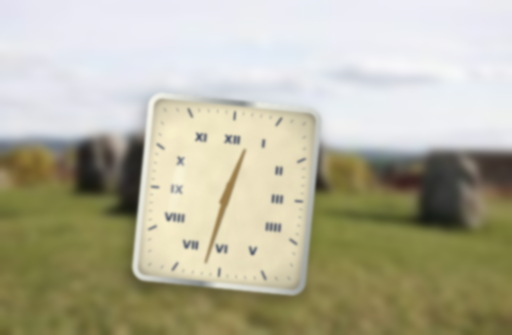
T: 12 h 32 min
